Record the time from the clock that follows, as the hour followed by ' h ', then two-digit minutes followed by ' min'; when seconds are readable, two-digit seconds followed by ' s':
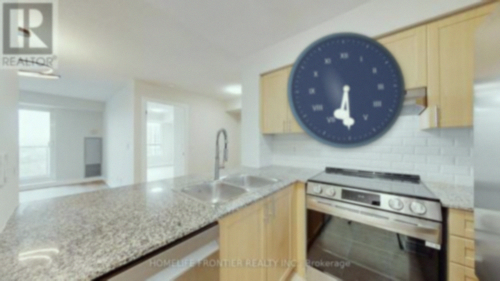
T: 6 h 30 min
